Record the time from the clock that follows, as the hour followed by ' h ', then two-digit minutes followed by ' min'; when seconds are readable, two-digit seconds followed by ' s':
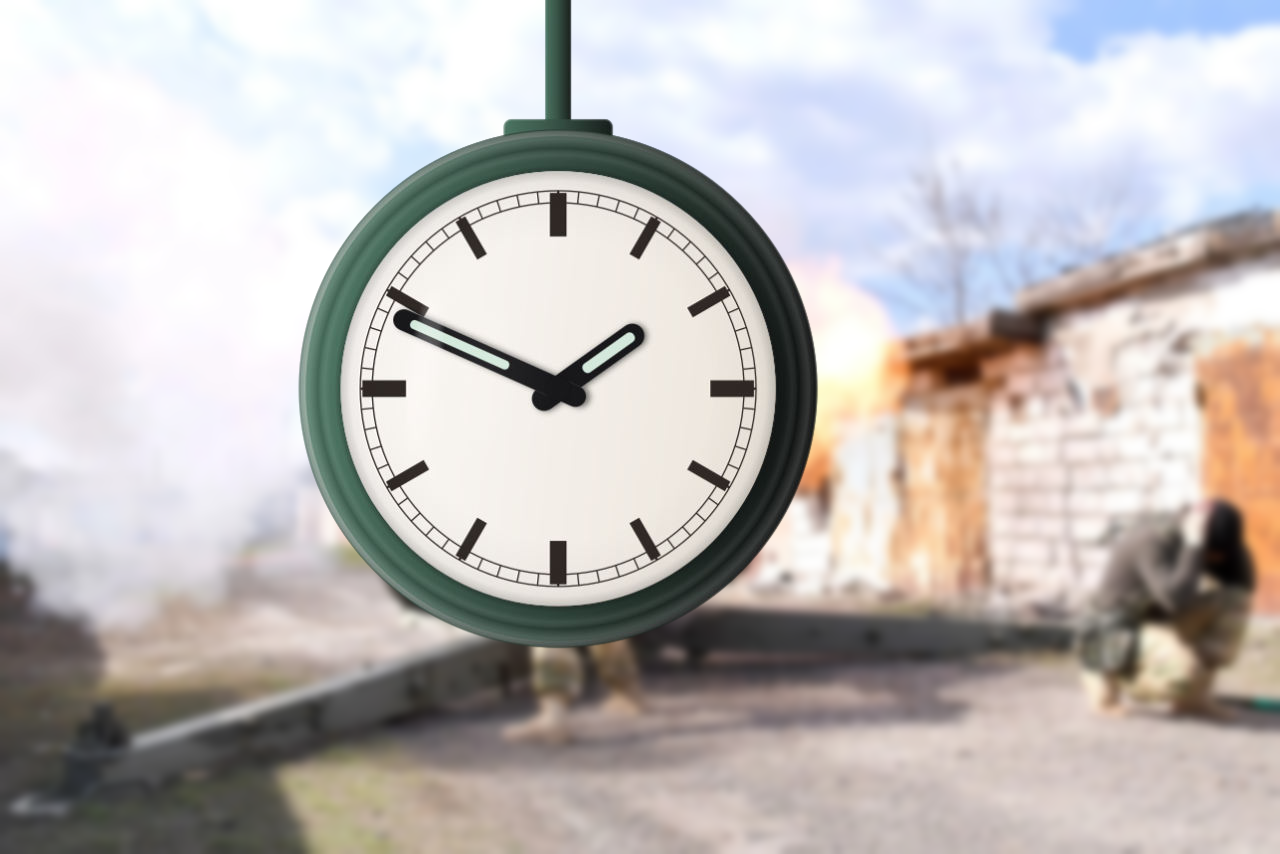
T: 1 h 49 min
